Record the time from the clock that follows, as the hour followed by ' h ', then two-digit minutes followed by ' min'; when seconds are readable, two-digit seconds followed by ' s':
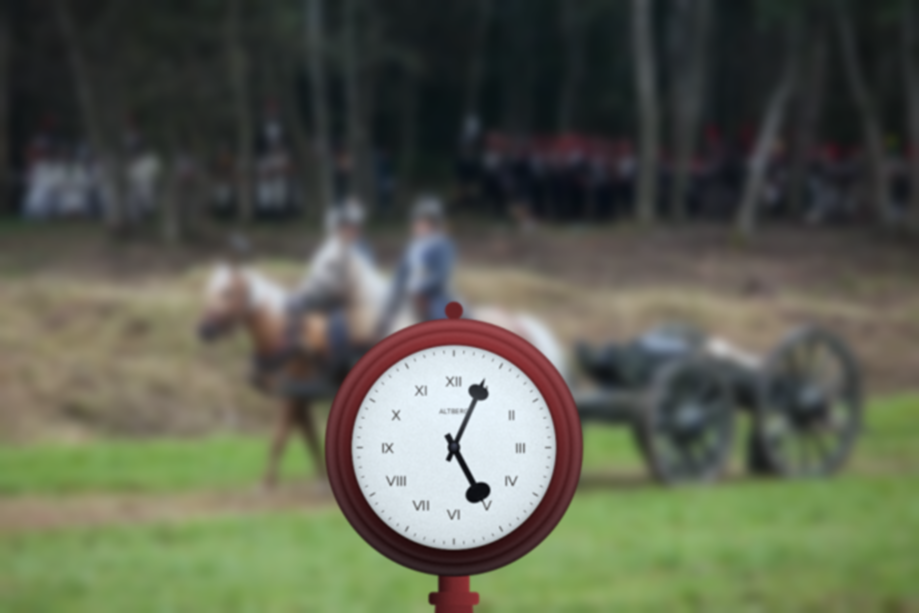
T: 5 h 04 min
